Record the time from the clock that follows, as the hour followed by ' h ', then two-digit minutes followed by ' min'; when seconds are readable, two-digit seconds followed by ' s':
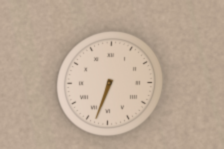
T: 6 h 33 min
